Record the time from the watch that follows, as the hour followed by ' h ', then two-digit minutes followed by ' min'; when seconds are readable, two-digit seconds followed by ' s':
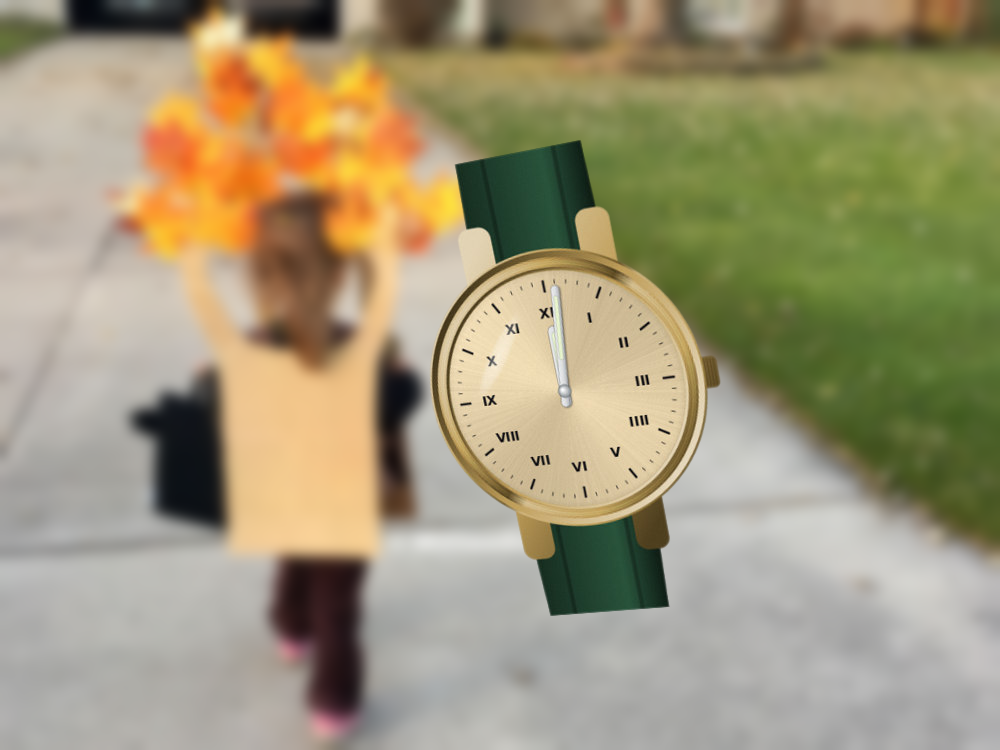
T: 12 h 01 min
